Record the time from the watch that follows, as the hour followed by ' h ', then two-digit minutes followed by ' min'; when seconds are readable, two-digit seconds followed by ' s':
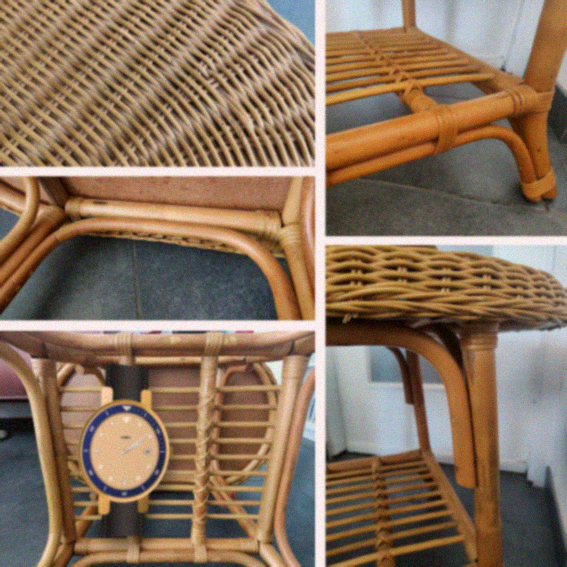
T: 2 h 09 min
